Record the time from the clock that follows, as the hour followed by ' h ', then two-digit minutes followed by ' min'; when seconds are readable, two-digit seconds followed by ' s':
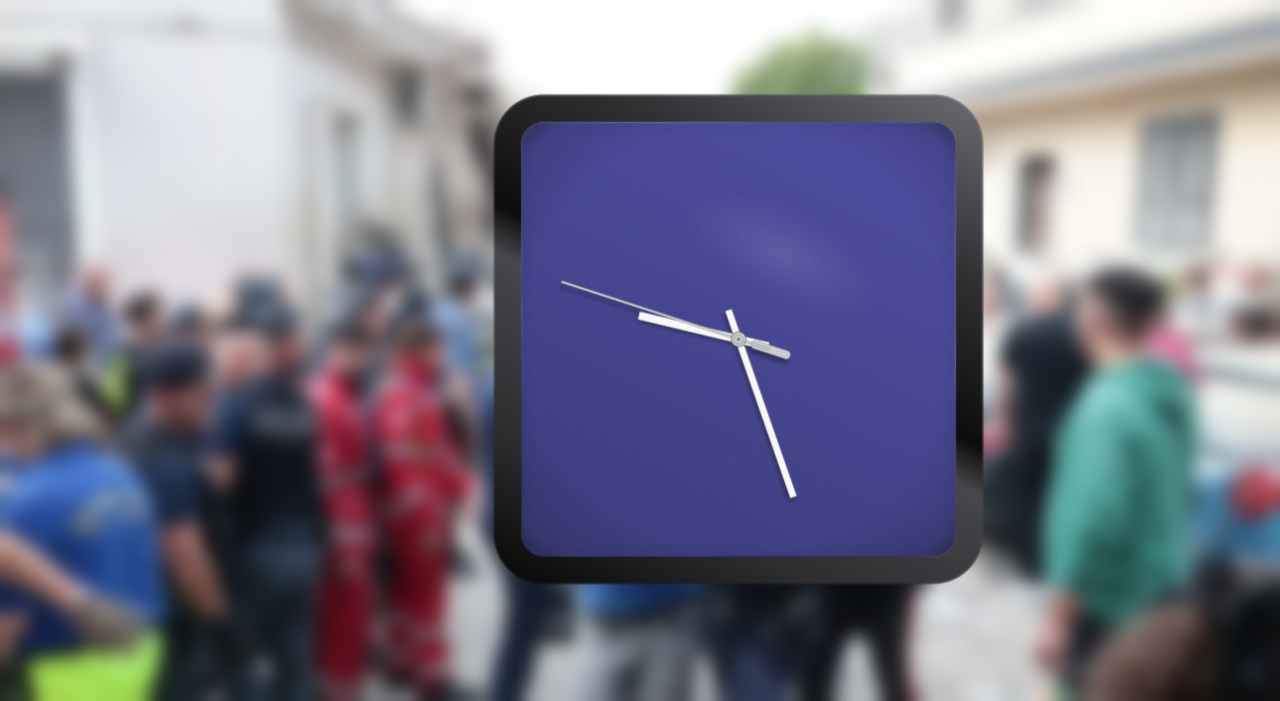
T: 9 h 26 min 48 s
